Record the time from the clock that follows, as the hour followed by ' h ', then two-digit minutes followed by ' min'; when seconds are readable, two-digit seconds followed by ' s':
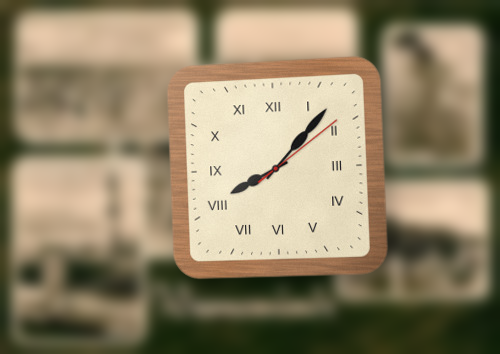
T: 8 h 07 min 09 s
